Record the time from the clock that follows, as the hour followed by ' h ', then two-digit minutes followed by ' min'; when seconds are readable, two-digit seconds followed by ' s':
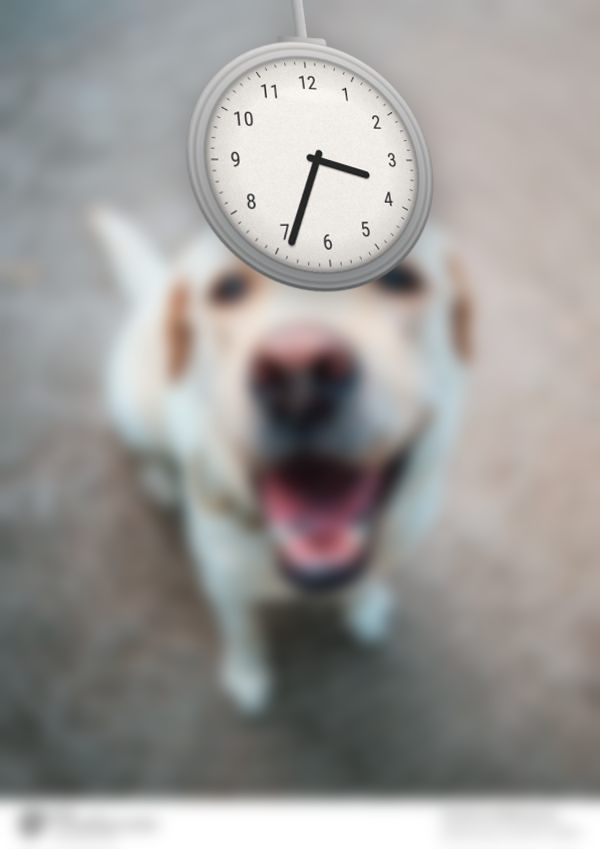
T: 3 h 34 min
